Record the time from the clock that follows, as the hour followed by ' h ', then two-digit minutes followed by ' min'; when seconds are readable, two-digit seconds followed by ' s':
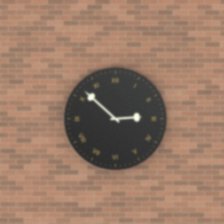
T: 2 h 52 min
